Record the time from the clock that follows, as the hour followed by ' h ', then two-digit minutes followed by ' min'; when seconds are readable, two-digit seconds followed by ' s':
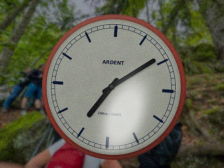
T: 7 h 09 min
